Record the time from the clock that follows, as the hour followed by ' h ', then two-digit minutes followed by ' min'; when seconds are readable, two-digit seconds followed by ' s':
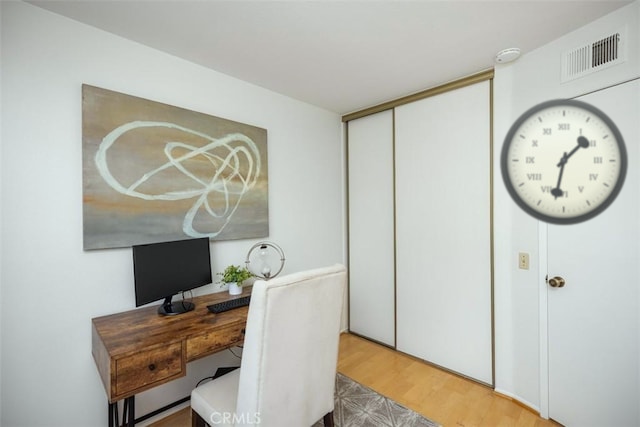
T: 1 h 32 min
